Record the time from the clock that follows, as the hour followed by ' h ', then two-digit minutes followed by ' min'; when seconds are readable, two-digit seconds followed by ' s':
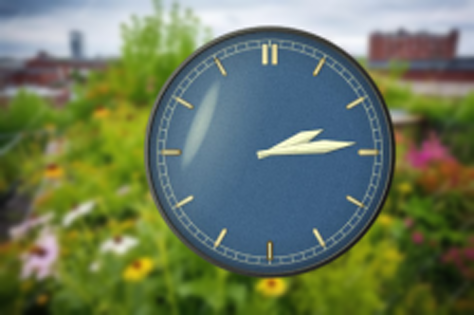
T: 2 h 14 min
